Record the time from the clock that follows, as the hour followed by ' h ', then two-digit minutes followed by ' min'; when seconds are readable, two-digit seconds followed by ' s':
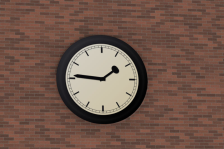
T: 1 h 46 min
